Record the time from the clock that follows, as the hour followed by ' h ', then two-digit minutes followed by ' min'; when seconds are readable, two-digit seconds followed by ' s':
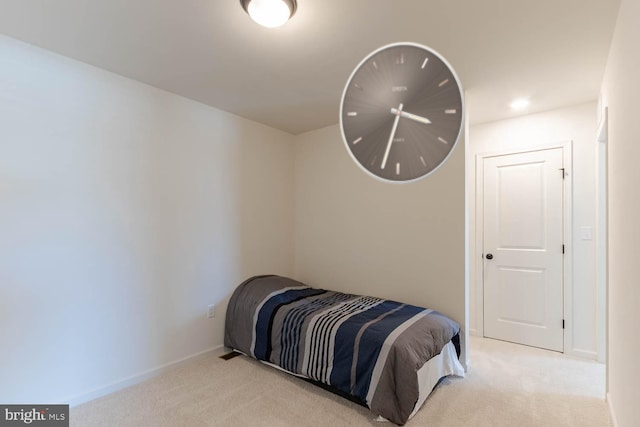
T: 3 h 33 min
